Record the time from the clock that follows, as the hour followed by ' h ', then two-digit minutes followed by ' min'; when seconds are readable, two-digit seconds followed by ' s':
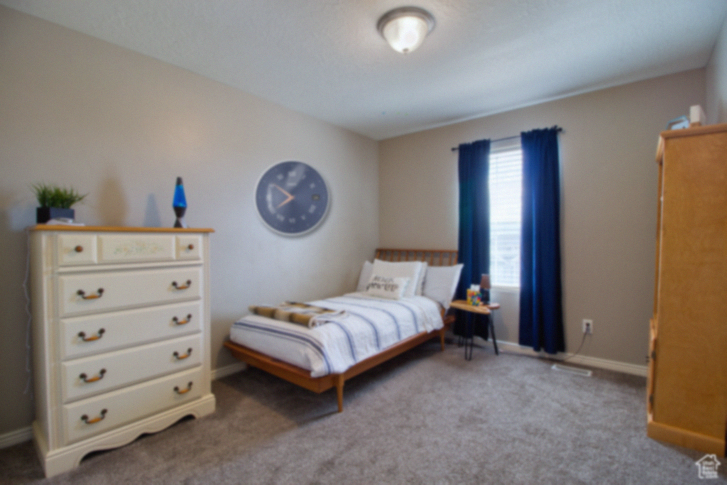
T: 7 h 51 min
